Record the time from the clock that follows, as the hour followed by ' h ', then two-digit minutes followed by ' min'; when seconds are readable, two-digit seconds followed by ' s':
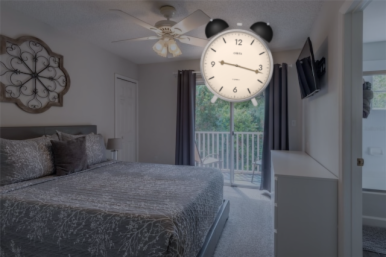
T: 9 h 17 min
